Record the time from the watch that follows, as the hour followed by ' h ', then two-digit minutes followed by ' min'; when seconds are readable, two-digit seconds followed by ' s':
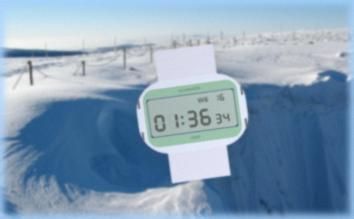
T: 1 h 36 min 34 s
